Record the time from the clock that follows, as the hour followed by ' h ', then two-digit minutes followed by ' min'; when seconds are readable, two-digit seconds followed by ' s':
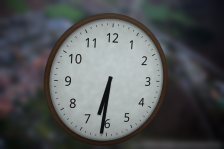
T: 6 h 31 min
